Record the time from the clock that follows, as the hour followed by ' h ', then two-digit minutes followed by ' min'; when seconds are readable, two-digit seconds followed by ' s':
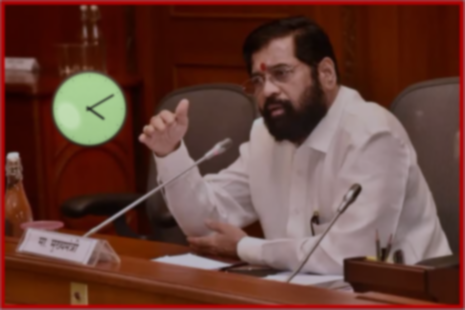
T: 4 h 10 min
